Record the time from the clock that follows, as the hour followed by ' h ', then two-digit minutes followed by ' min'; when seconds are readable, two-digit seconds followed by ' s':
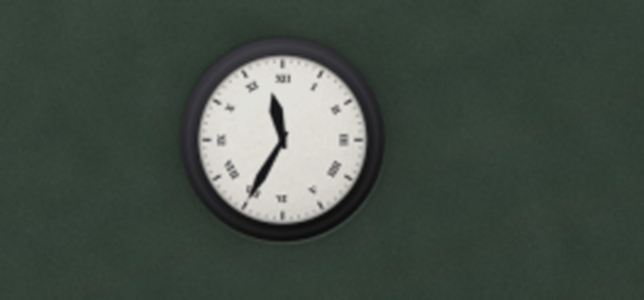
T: 11 h 35 min
